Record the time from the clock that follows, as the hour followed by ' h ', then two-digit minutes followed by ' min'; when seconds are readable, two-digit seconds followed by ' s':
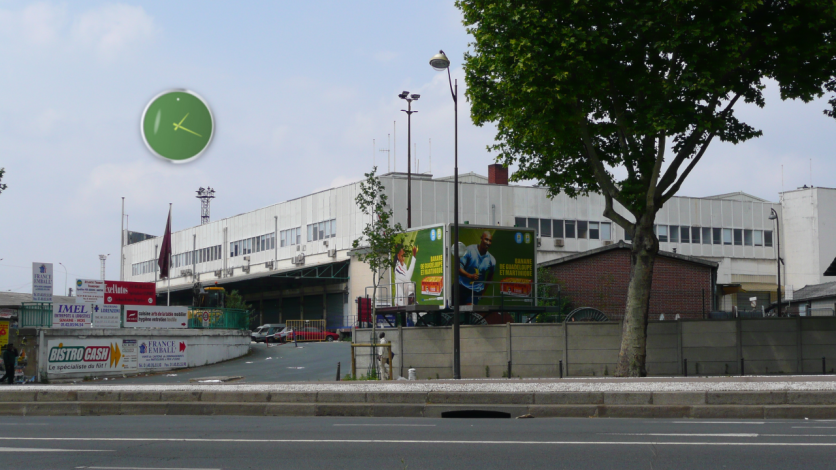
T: 1 h 19 min
